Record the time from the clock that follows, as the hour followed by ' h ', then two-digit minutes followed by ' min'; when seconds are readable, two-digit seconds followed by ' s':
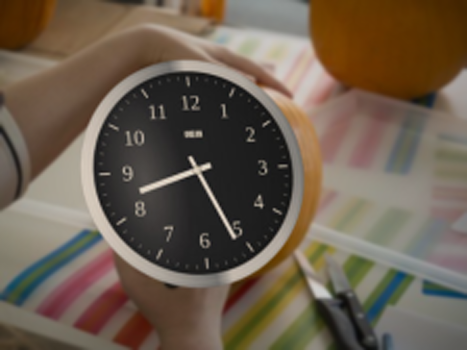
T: 8 h 26 min
